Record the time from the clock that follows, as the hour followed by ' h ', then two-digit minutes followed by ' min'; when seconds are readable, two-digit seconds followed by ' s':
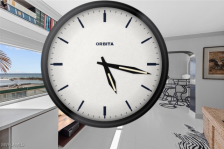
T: 5 h 17 min
